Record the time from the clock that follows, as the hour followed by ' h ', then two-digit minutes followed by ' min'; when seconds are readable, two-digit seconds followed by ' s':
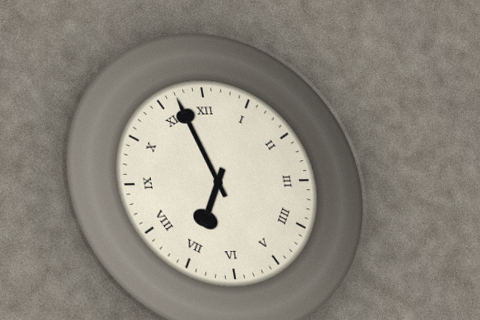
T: 6 h 57 min
